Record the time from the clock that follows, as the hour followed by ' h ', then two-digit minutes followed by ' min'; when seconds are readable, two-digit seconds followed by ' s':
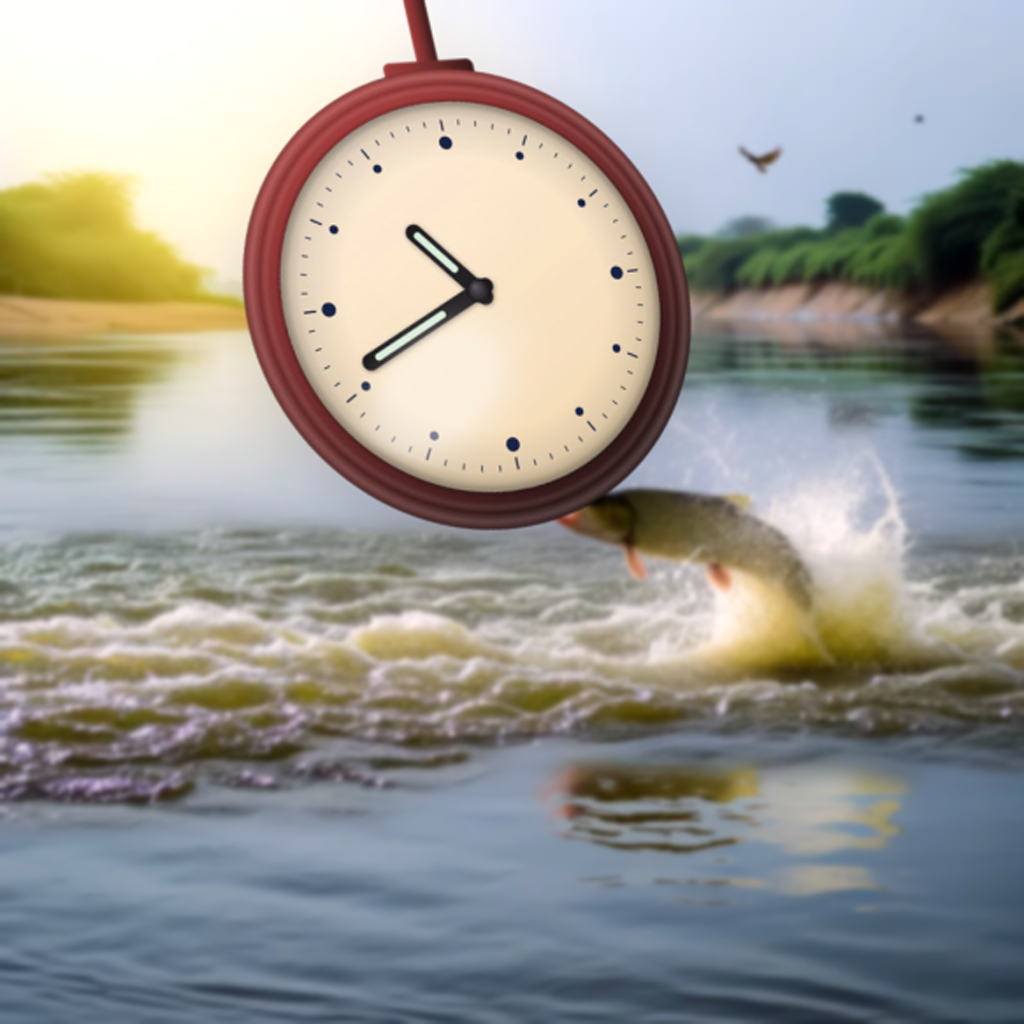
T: 10 h 41 min
